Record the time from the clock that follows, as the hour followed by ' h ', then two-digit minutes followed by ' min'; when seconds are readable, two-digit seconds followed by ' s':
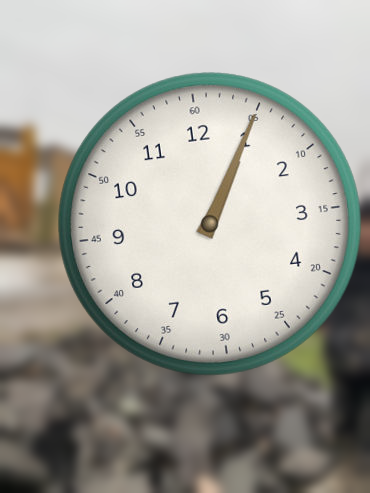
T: 1 h 05 min
